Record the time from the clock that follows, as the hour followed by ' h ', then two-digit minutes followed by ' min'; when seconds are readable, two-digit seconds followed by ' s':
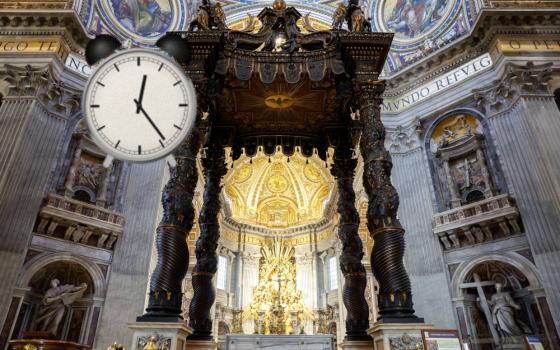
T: 12 h 24 min
